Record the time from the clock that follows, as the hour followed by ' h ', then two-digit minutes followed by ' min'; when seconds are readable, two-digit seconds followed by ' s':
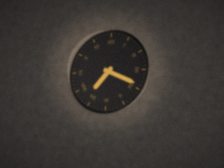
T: 7 h 19 min
